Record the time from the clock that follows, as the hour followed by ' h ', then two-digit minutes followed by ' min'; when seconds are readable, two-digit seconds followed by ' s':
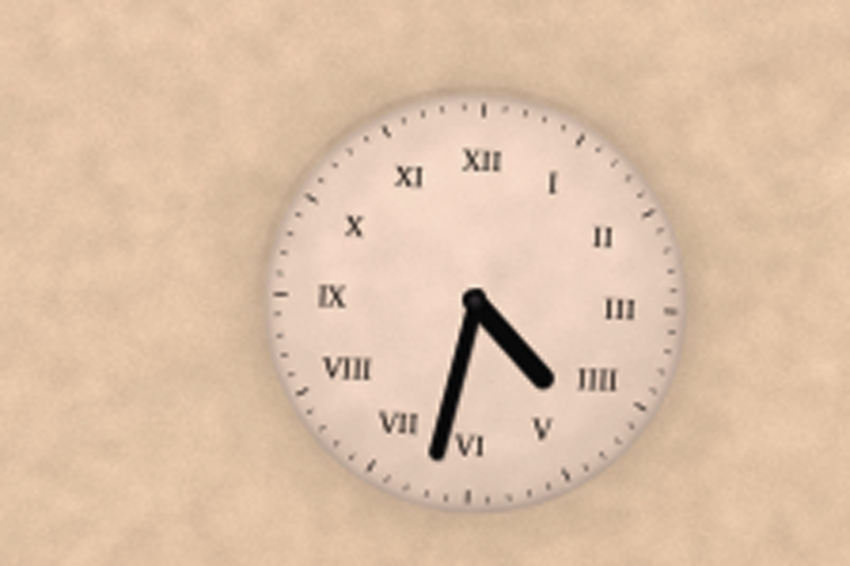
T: 4 h 32 min
